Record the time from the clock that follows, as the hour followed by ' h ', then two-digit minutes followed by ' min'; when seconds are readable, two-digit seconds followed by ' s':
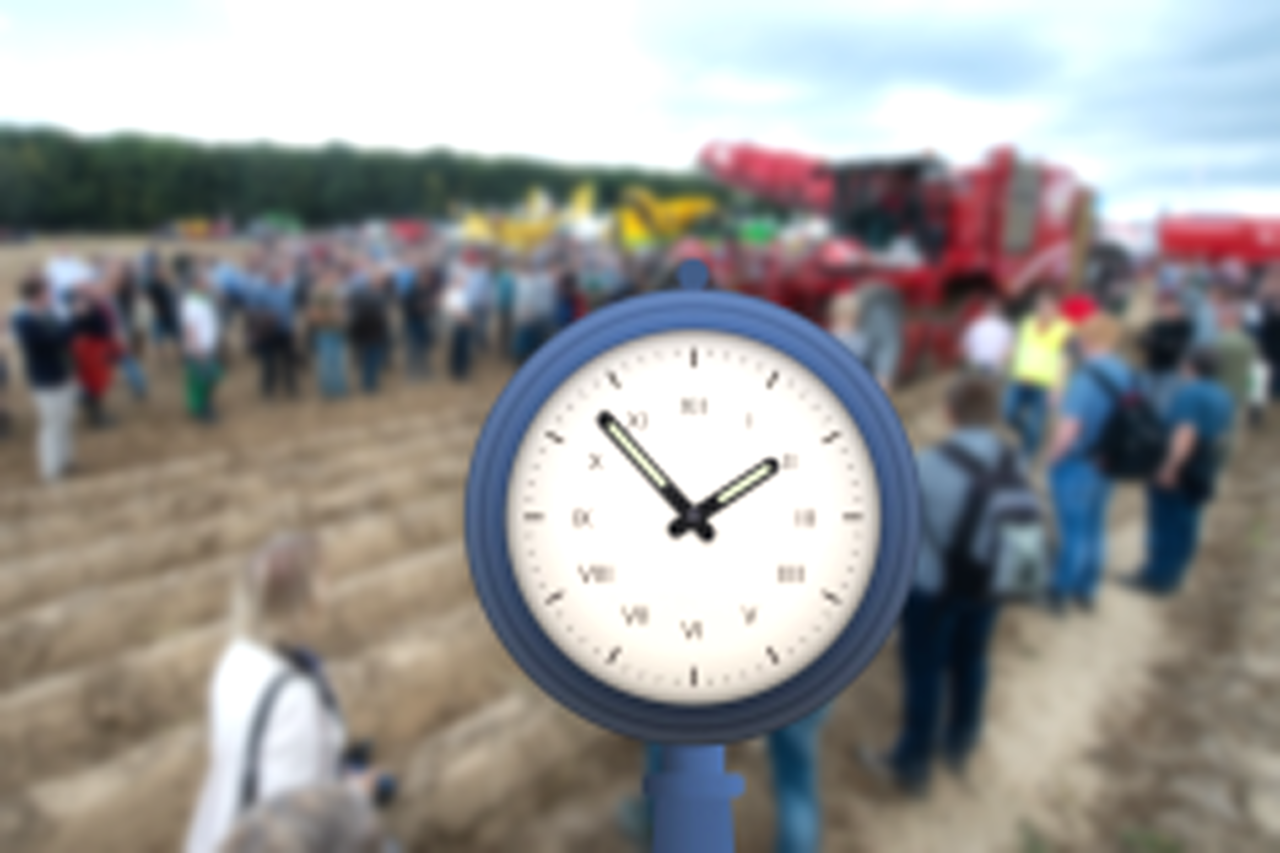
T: 1 h 53 min
